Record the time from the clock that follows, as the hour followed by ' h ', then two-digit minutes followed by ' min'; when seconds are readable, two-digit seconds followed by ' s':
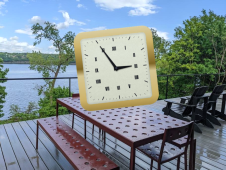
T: 2 h 55 min
